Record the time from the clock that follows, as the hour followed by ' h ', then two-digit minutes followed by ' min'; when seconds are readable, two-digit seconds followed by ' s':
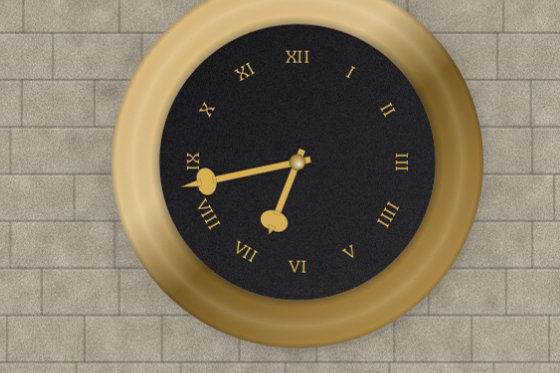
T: 6 h 43 min
